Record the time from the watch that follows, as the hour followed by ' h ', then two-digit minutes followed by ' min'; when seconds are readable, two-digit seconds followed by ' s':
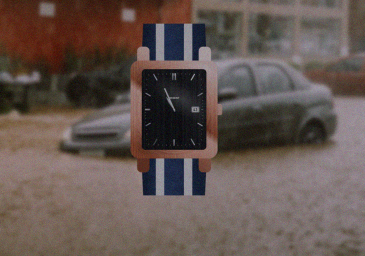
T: 10 h 56 min
